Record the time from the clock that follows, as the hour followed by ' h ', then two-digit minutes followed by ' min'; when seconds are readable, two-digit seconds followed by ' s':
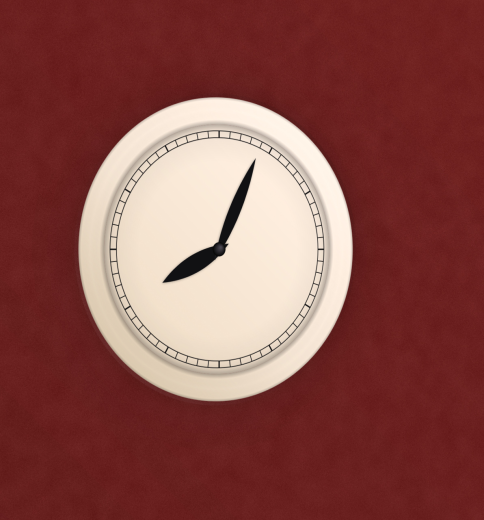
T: 8 h 04 min
